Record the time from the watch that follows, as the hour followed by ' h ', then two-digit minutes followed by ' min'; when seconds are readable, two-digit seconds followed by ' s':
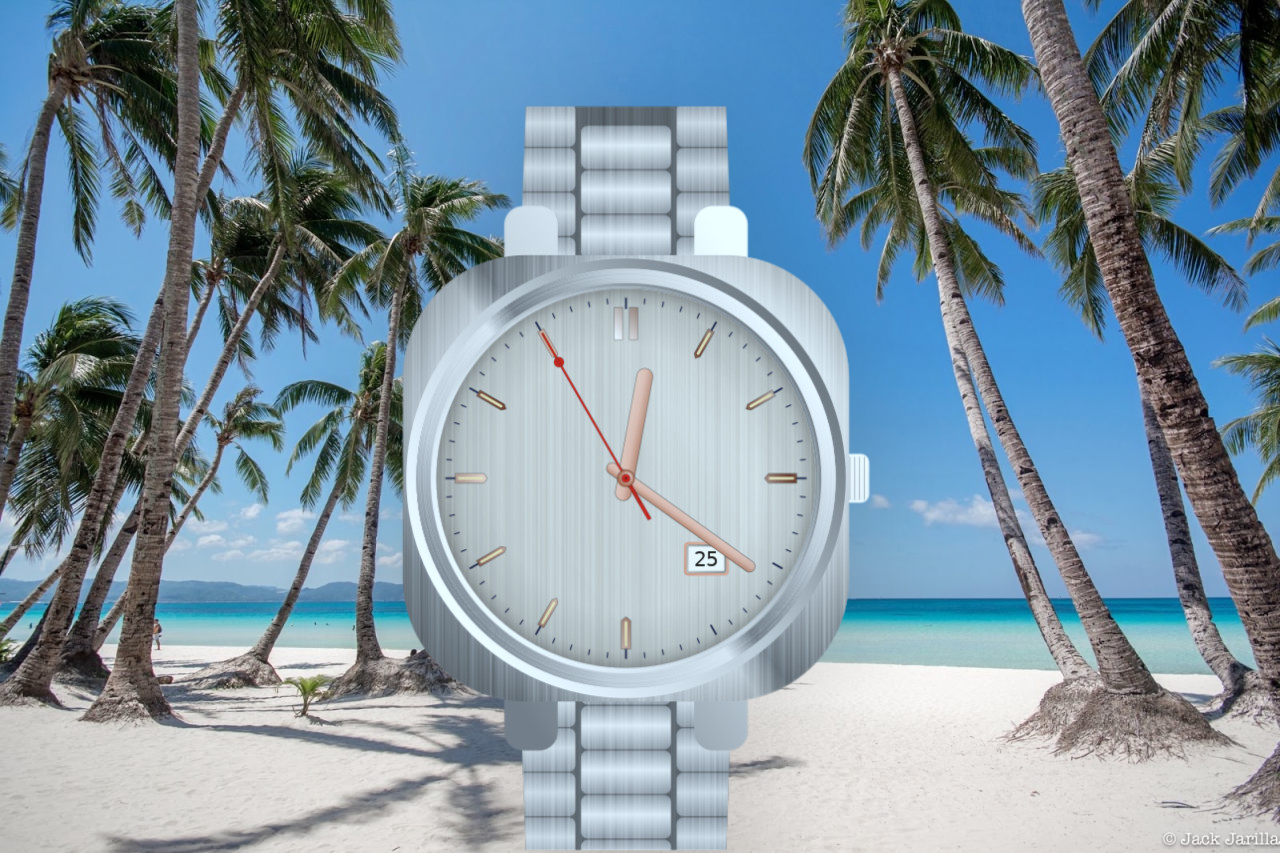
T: 12 h 20 min 55 s
